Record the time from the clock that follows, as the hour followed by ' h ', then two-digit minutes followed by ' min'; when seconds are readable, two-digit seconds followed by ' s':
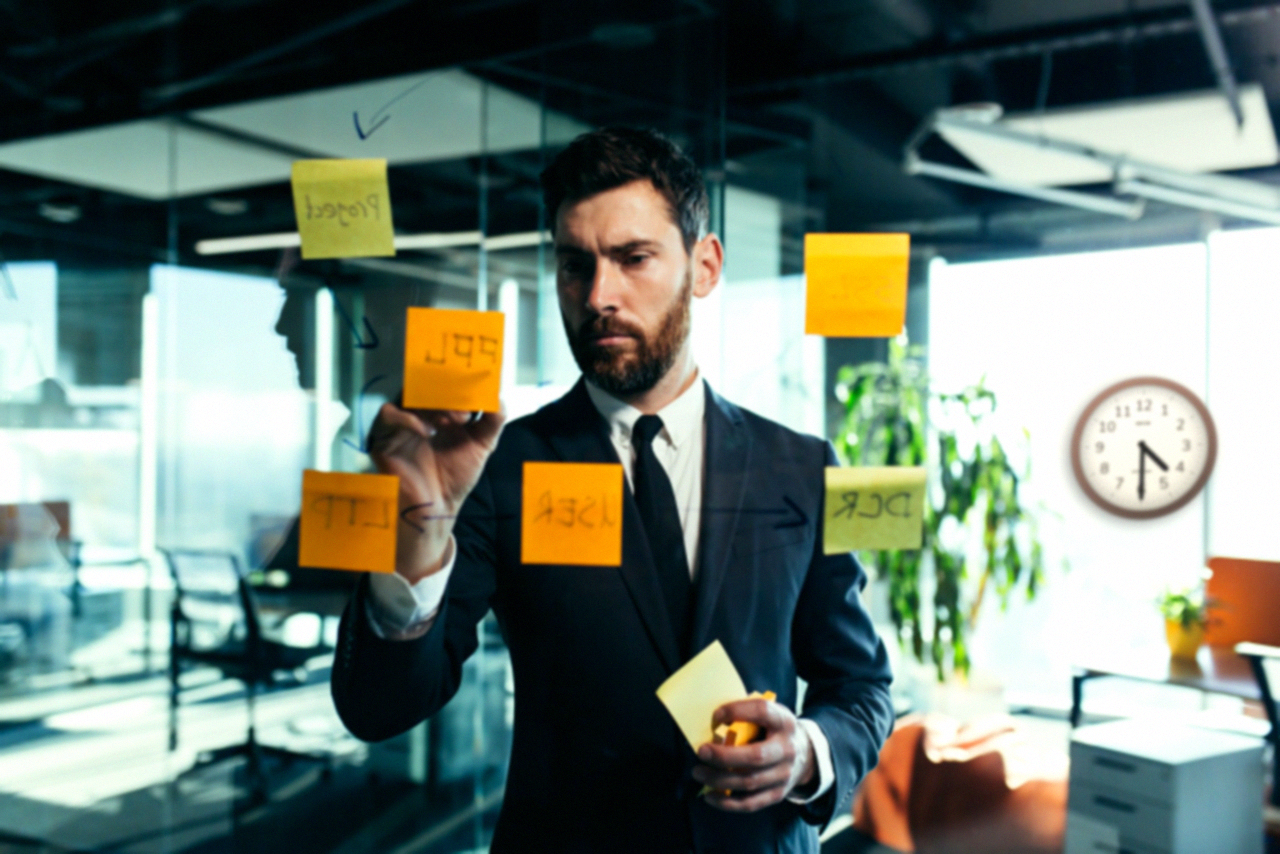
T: 4 h 30 min
